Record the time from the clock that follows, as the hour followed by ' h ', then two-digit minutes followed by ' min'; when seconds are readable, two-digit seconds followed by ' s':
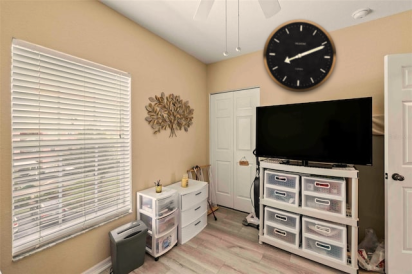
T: 8 h 11 min
